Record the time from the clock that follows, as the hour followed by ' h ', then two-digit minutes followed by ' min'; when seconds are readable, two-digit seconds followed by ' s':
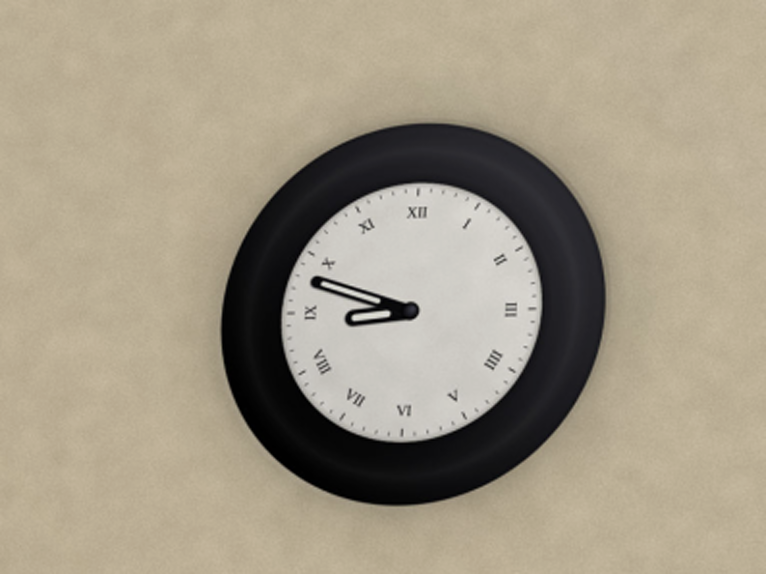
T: 8 h 48 min
